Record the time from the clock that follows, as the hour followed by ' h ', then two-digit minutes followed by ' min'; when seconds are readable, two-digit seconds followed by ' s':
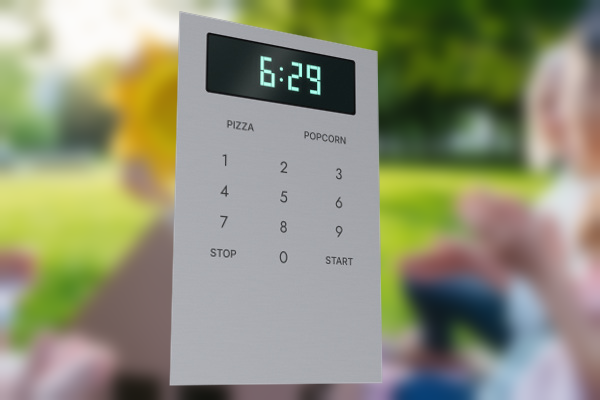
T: 6 h 29 min
